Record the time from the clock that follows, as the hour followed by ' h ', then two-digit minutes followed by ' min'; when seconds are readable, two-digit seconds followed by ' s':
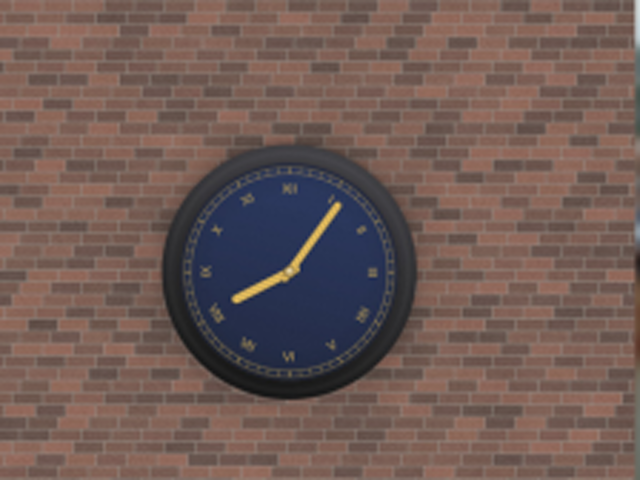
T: 8 h 06 min
